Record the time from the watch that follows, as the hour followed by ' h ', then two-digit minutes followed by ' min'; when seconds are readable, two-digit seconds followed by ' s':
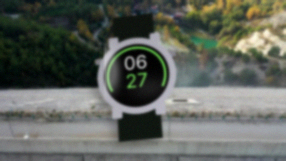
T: 6 h 27 min
